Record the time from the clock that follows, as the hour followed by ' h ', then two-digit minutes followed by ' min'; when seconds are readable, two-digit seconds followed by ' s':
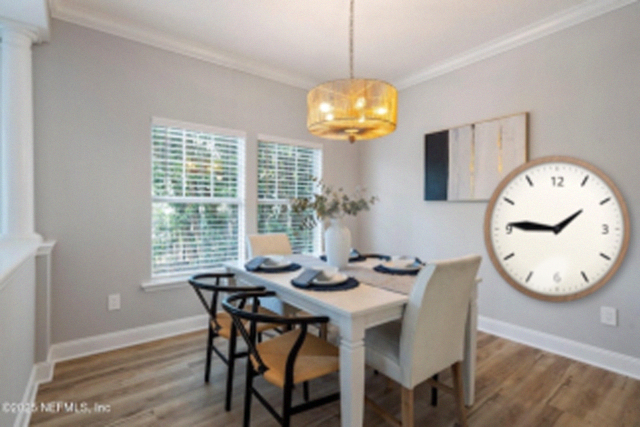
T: 1 h 46 min
